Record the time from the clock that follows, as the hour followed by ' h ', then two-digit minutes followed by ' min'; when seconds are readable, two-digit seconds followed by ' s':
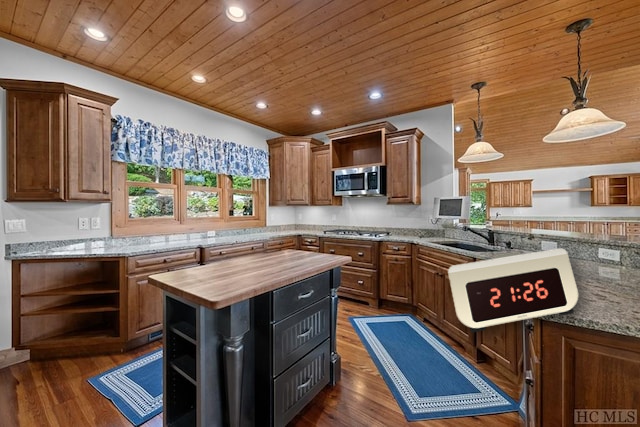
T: 21 h 26 min
